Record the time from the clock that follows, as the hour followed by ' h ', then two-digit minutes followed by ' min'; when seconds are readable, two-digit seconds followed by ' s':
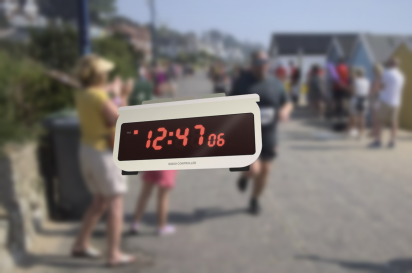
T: 12 h 47 min 06 s
